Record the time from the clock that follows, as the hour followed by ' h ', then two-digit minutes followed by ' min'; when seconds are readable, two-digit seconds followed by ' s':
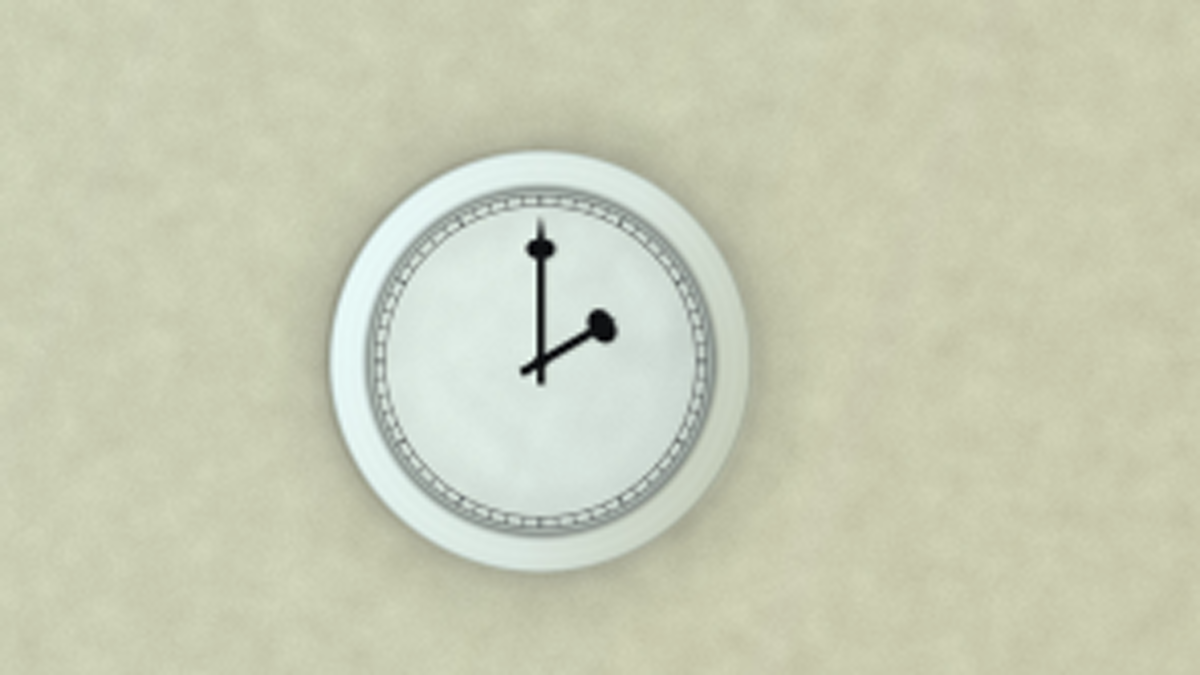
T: 2 h 00 min
